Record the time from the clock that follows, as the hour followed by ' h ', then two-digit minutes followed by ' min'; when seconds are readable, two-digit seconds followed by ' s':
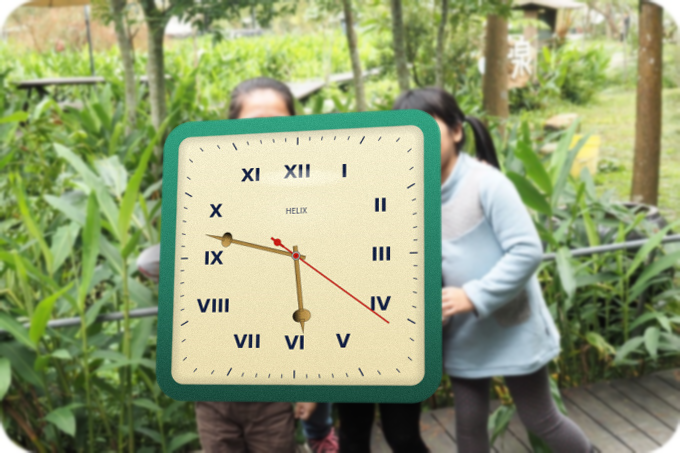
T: 5 h 47 min 21 s
